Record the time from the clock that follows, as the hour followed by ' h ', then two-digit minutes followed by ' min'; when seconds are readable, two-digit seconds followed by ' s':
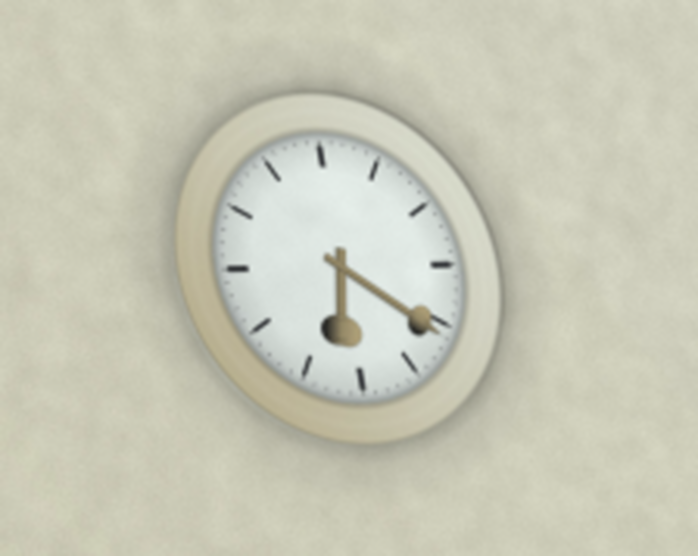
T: 6 h 21 min
